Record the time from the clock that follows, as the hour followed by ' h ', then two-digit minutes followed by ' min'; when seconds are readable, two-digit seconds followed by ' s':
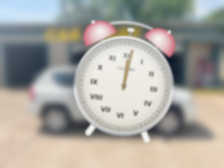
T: 12 h 01 min
